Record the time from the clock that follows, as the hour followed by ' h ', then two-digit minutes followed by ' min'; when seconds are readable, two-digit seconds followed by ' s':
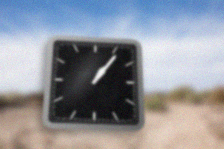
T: 1 h 06 min
